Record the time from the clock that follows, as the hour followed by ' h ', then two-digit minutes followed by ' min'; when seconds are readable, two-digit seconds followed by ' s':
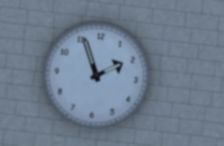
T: 1 h 56 min
